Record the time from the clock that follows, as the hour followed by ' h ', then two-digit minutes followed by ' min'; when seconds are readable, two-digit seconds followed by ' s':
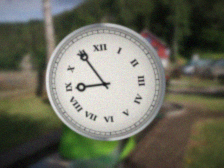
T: 8 h 55 min
